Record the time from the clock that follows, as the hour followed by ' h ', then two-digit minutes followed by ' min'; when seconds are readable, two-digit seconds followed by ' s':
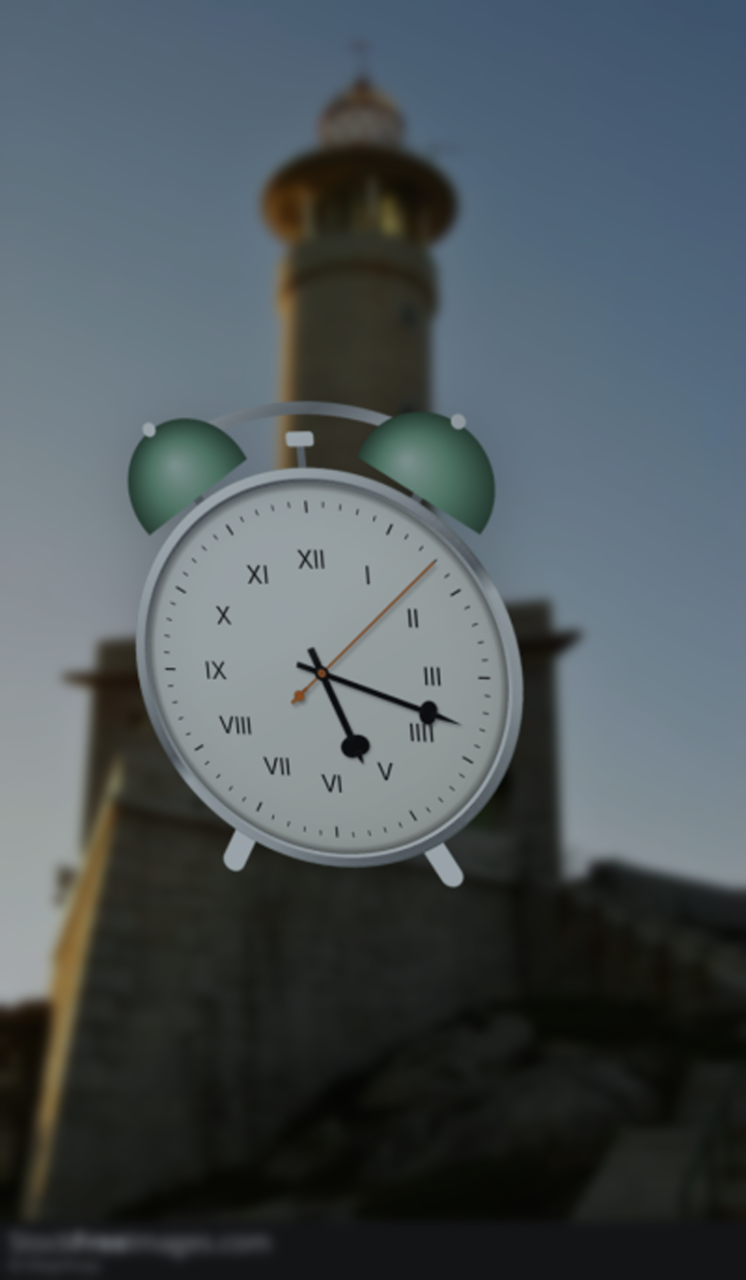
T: 5 h 18 min 08 s
